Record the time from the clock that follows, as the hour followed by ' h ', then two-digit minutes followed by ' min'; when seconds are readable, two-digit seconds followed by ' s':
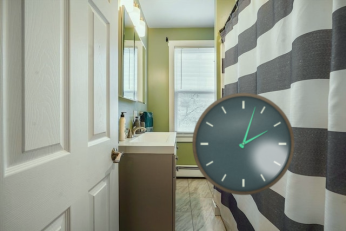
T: 2 h 03 min
